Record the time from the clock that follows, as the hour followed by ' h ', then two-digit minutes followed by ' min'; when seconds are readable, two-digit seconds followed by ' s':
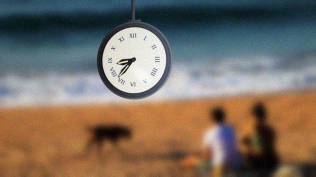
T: 8 h 37 min
